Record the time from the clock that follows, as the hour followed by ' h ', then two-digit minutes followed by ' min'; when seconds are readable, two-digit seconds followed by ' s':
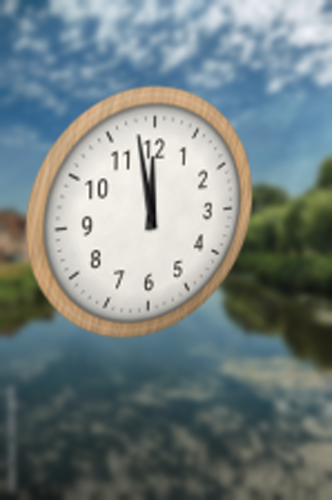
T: 11 h 58 min
